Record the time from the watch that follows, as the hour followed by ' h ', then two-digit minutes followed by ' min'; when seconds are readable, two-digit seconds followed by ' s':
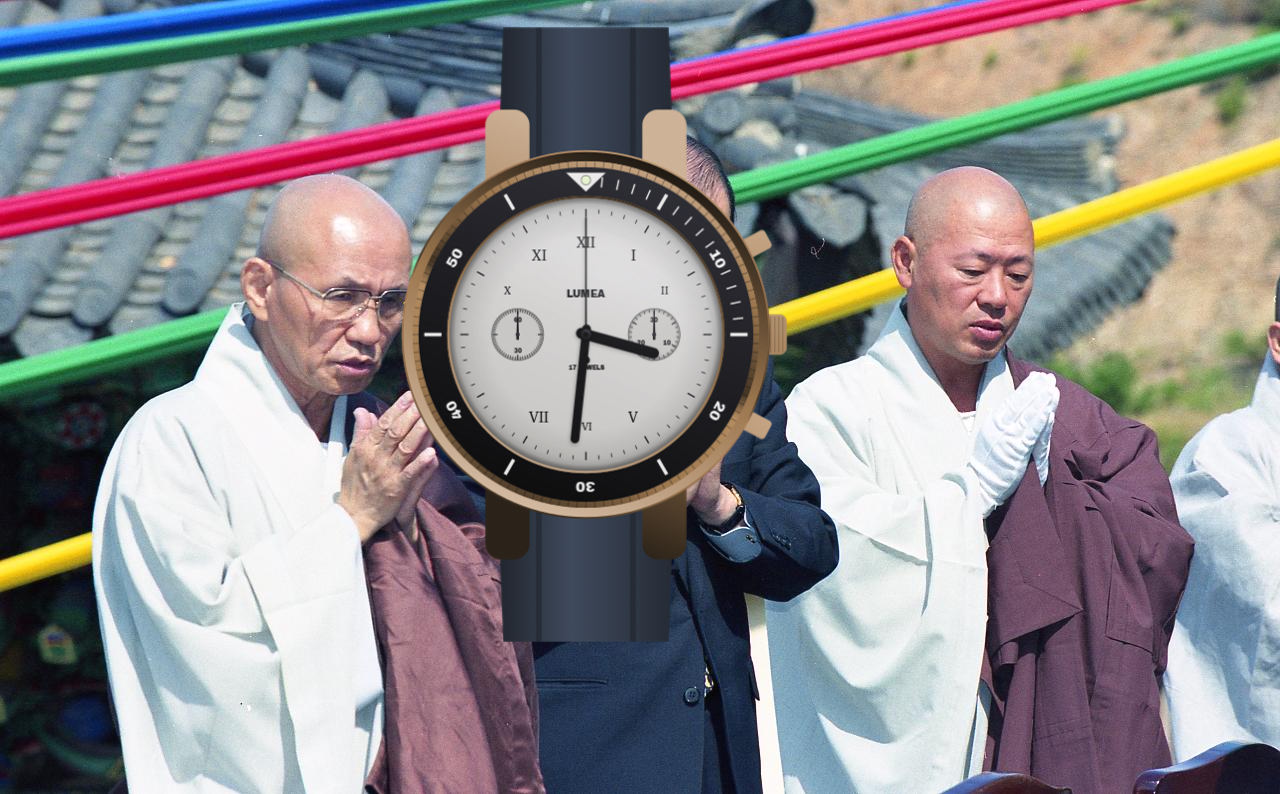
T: 3 h 31 min
